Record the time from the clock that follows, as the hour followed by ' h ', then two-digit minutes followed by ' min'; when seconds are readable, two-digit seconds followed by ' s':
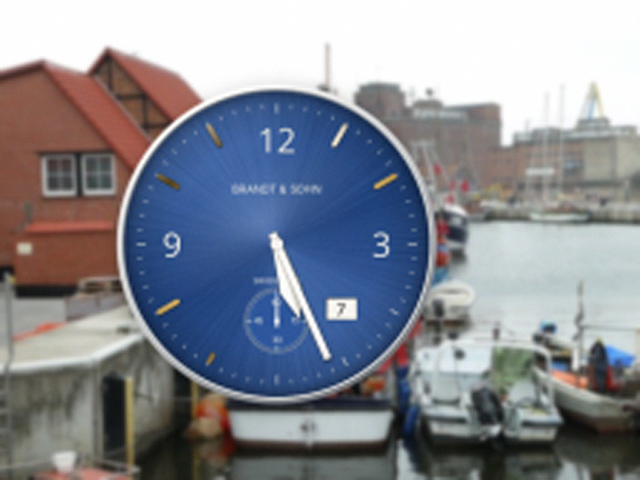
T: 5 h 26 min
